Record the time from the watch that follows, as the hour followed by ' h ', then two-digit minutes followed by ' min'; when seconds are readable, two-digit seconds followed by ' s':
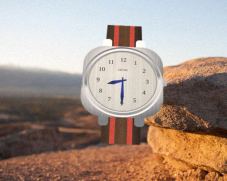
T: 8 h 30 min
